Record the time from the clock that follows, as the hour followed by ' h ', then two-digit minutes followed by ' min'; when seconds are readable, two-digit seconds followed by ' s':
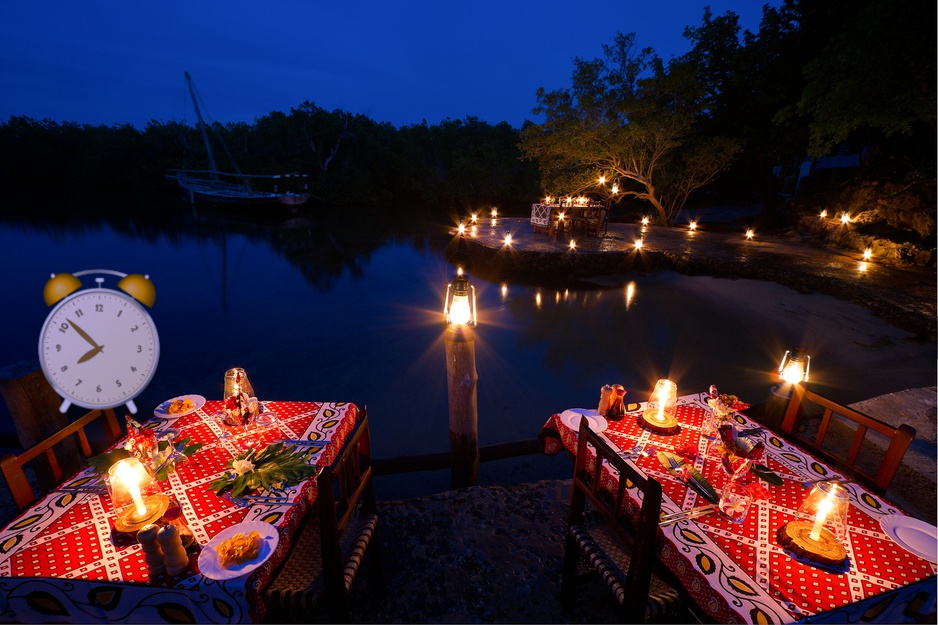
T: 7 h 52 min
